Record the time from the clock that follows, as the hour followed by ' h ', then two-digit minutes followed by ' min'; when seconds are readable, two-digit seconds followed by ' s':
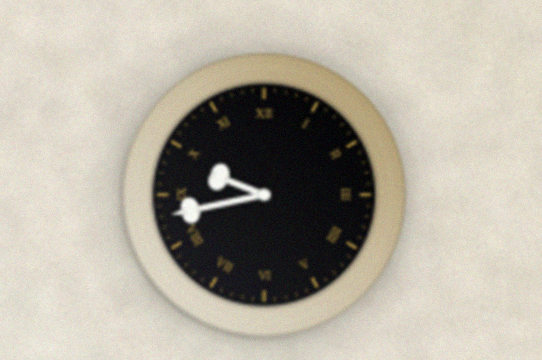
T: 9 h 43 min
